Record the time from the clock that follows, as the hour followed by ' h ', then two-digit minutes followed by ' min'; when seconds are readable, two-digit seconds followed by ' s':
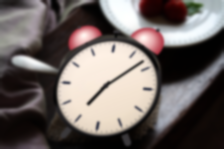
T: 7 h 08 min
